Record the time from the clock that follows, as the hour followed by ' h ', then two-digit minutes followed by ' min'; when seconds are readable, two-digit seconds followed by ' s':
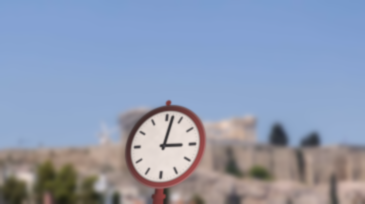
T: 3 h 02 min
